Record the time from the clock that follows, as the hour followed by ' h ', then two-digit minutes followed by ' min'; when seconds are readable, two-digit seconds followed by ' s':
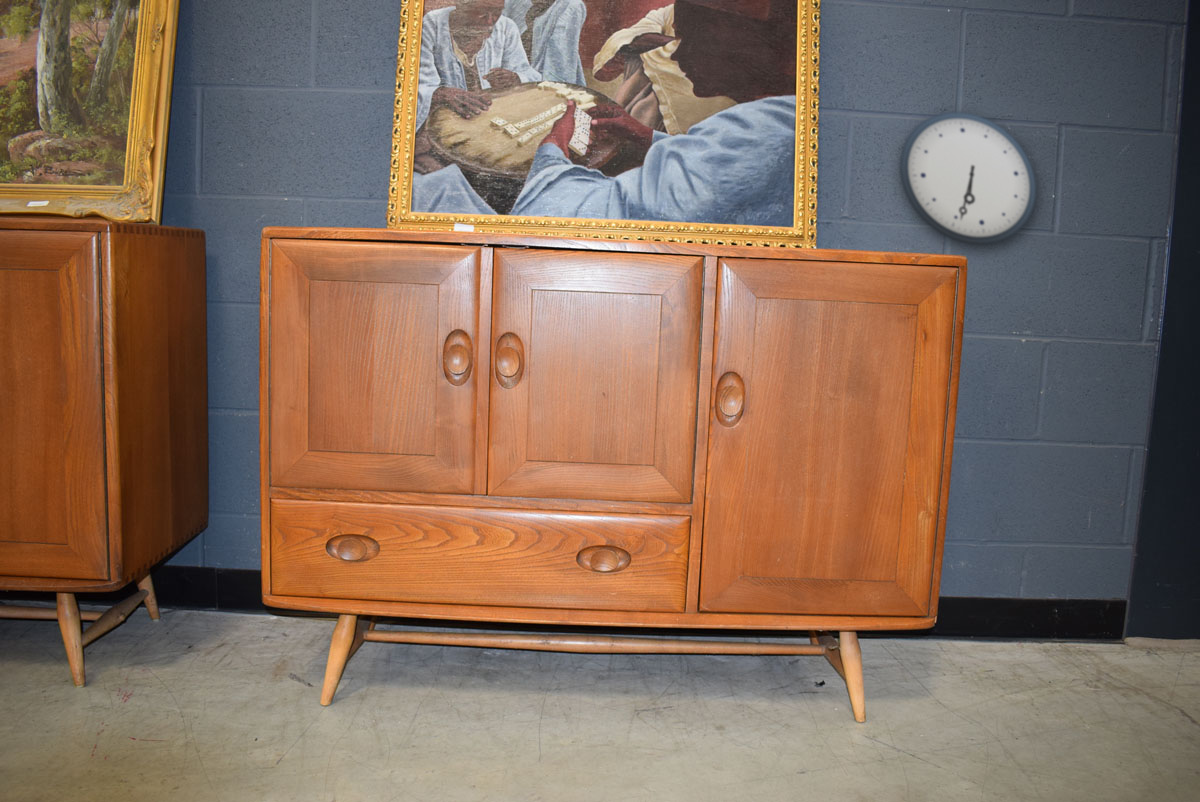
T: 6 h 34 min
